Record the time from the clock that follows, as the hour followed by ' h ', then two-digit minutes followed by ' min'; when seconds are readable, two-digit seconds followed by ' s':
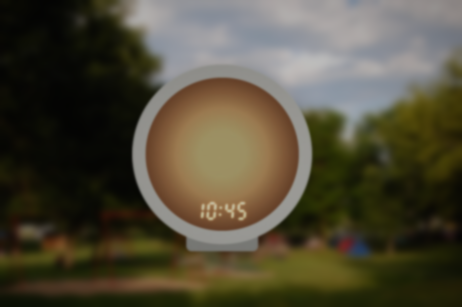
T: 10 h 45 min
